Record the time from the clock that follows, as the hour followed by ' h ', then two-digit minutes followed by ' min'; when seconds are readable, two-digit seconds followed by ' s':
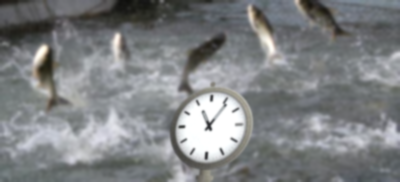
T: 11 h 06 min
